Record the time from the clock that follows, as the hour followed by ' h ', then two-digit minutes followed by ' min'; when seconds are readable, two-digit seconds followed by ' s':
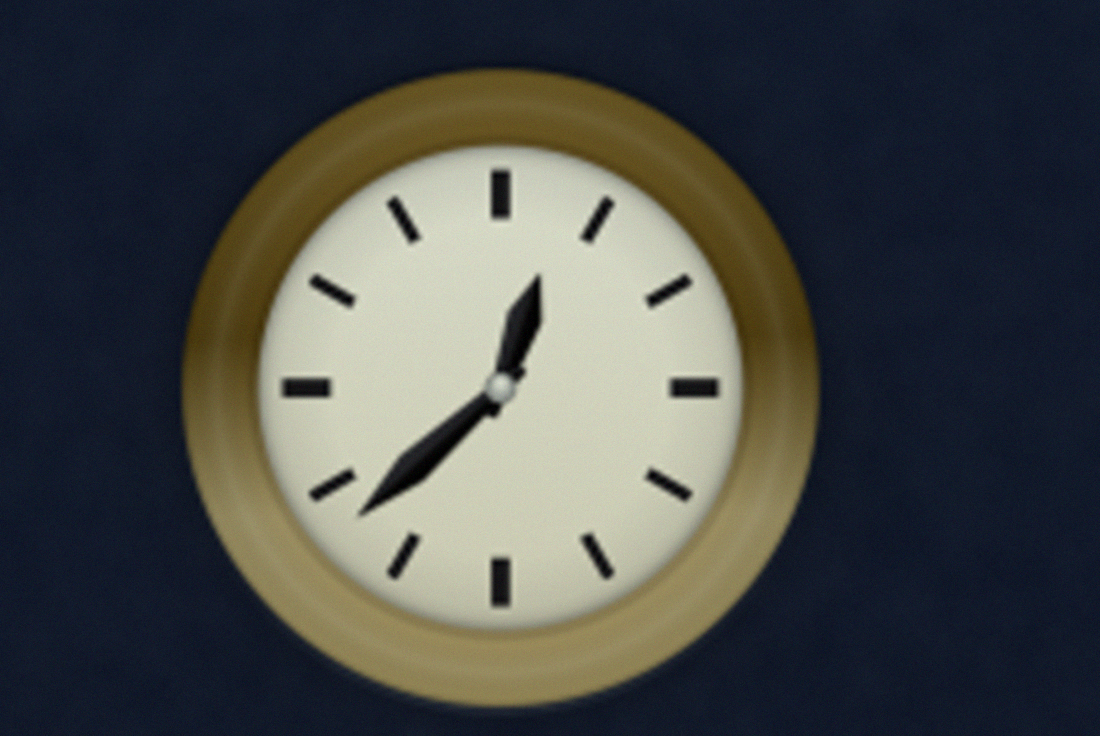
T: 12 h 38 min
